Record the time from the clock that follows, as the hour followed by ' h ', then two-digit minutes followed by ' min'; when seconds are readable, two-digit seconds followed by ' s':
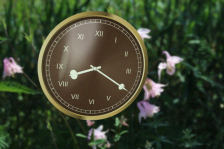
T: 8 h 20 min
